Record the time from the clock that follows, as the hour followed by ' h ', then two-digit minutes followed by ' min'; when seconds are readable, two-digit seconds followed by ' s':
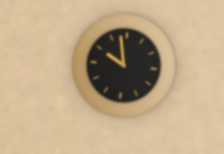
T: 9 h 58 min
